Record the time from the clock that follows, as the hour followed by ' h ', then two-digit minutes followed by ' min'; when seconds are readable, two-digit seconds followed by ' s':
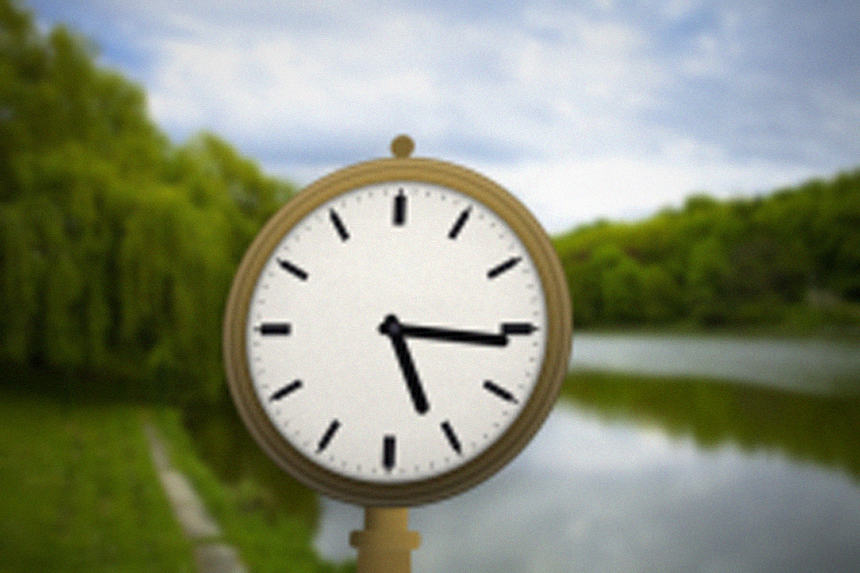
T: 5 h 16 min
